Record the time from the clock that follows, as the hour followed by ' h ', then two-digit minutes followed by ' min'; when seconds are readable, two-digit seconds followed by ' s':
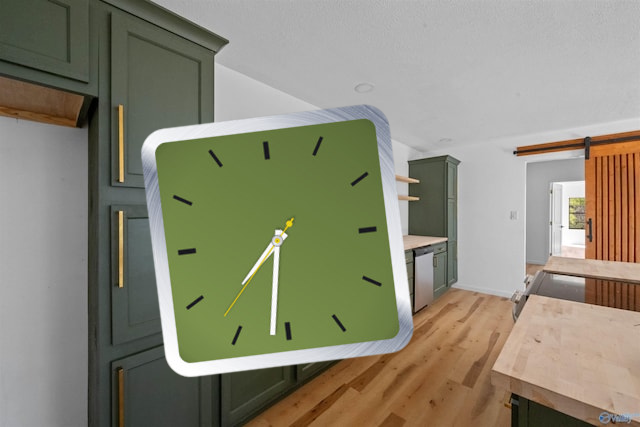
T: 7 h 31 min 37 s
